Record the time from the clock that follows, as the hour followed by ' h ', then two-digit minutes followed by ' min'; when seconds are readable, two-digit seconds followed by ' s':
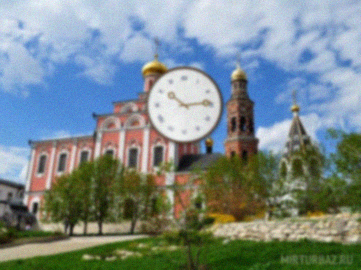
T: 10 h 14 min
